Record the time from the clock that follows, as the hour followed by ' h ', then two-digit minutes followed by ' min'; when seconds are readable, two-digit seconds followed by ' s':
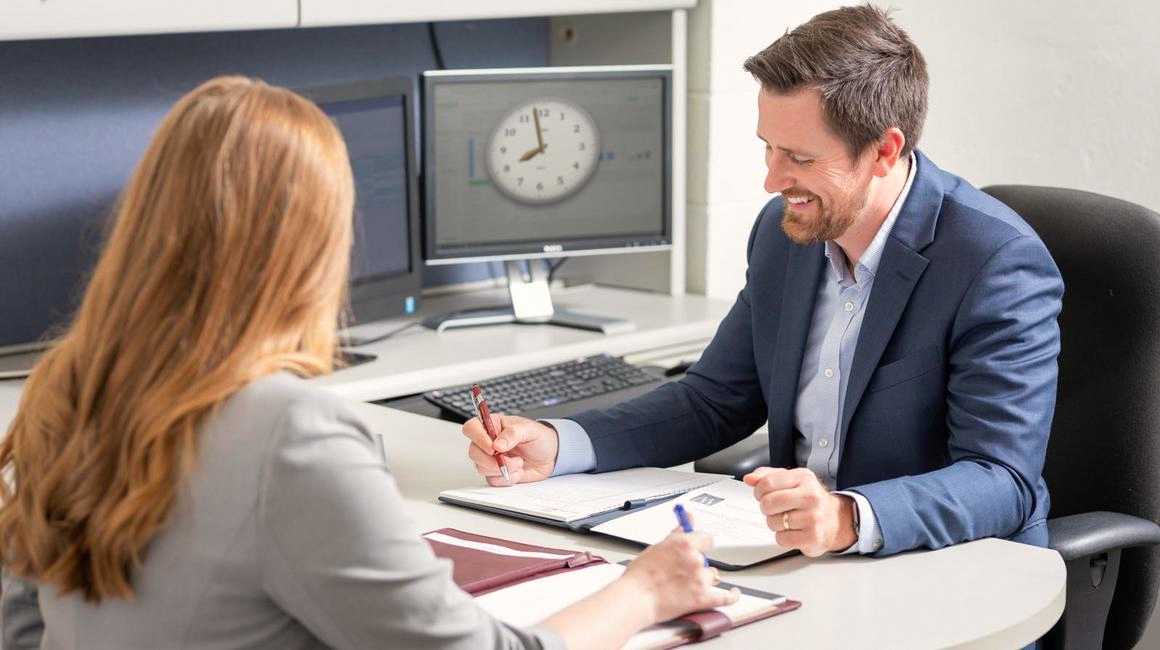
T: 7 h 58 min
